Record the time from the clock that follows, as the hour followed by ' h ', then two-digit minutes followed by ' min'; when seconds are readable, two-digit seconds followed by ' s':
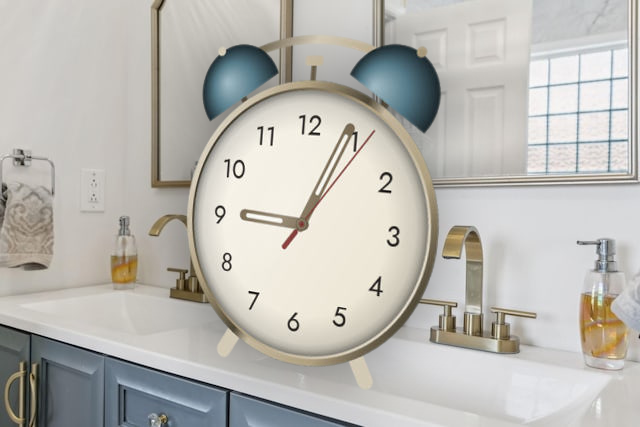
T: 9 h 04 min 06 s
